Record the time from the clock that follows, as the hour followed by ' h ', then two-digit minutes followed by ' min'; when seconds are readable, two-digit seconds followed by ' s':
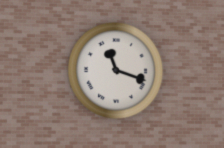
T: 11 h 18 min
